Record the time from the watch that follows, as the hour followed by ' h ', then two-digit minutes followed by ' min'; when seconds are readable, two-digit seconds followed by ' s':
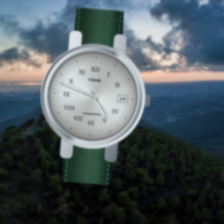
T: 4 h 48 min
